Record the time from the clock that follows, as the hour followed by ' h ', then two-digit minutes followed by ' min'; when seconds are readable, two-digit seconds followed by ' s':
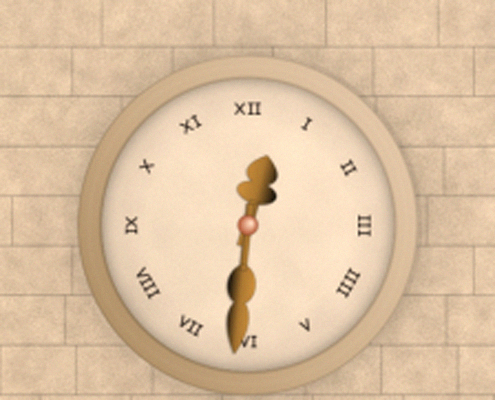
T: 12 h 31 min
